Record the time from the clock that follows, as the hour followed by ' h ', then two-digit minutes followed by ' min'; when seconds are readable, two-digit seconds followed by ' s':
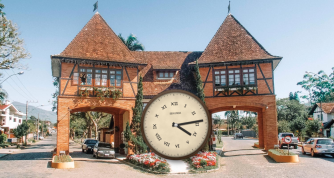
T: 4 h 14 min
